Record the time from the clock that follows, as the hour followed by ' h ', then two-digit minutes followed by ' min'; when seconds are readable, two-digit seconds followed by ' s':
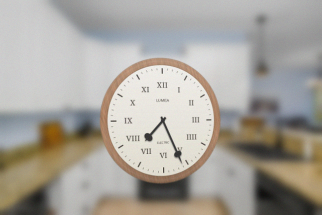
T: 7 h 26 min
